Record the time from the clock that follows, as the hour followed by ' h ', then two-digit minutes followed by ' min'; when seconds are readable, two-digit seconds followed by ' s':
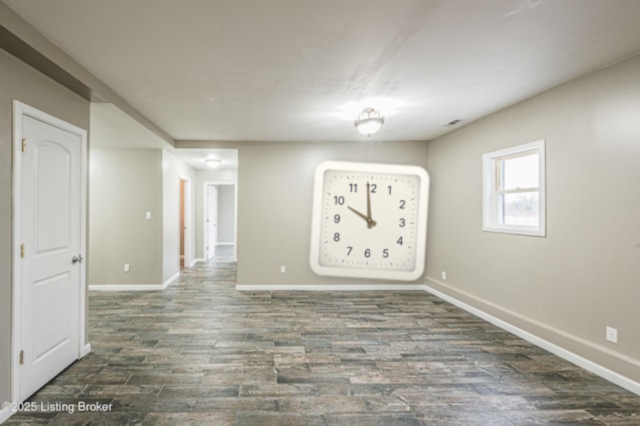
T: 9 h 59 min
